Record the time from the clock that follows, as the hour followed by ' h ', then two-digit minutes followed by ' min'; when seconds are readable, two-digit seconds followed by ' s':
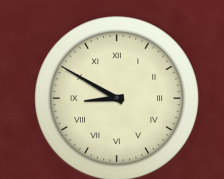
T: 8 h 50 min
